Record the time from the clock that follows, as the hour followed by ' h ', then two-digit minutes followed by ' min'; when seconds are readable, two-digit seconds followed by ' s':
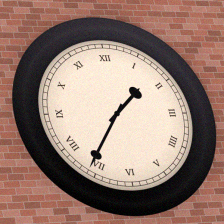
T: 1 h 36 min
